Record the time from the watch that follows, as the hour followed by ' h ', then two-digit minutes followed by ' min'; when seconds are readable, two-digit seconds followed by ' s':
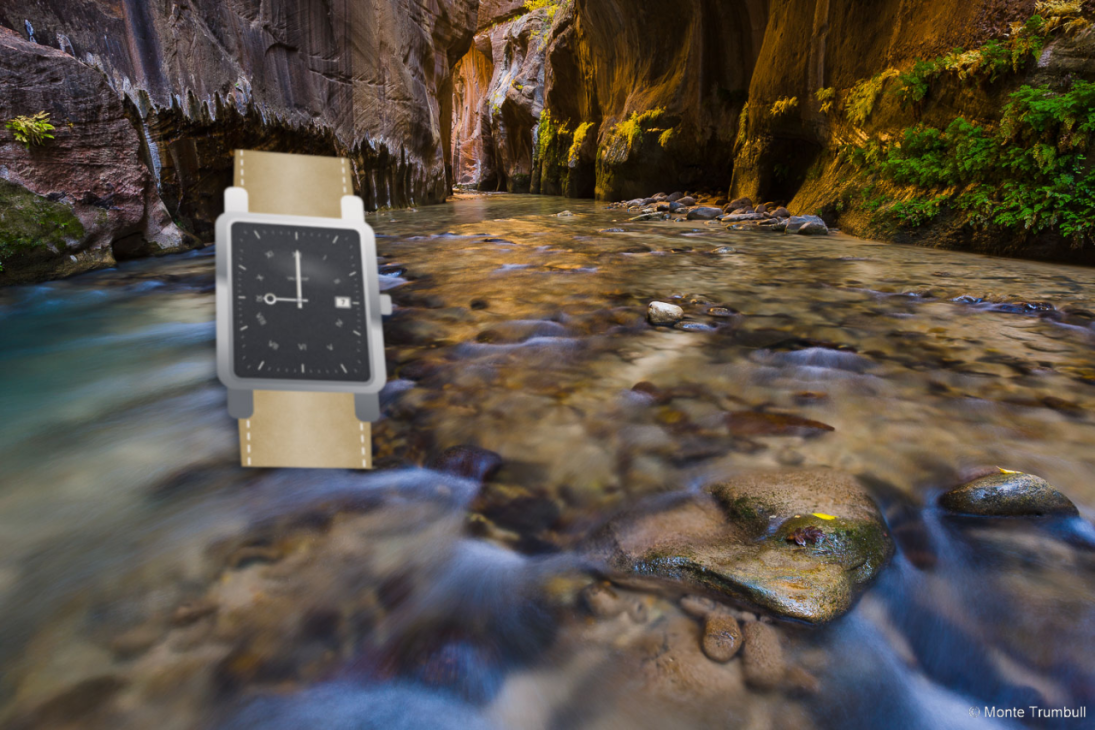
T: 9 h 00 min
